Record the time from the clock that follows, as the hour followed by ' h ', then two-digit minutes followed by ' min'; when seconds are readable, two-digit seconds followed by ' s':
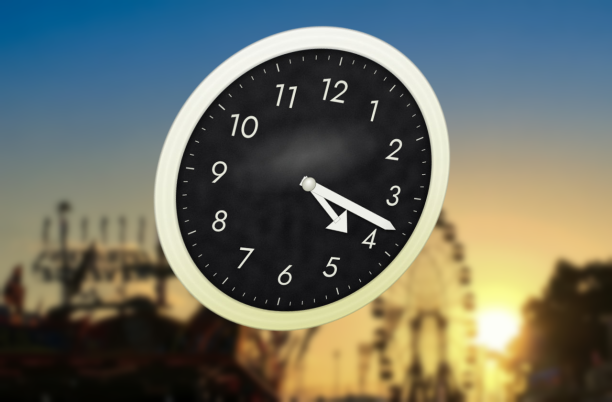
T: 4 h 18 min
